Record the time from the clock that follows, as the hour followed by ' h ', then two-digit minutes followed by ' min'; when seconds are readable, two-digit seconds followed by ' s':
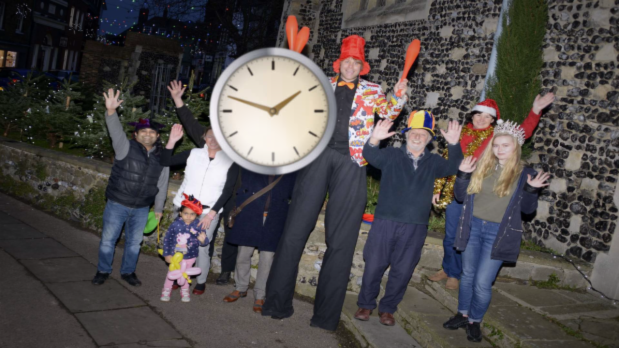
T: 1 h 48 min
